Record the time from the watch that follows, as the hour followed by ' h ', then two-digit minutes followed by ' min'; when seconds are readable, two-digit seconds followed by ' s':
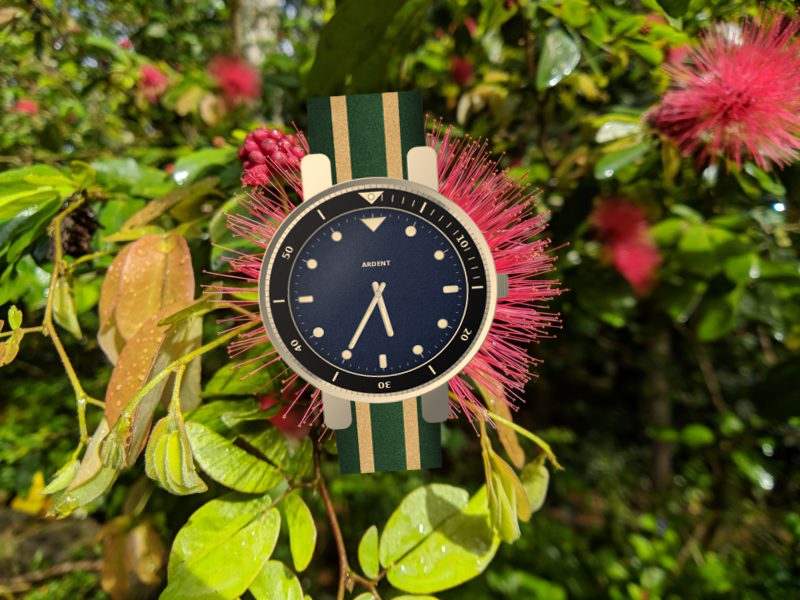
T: 5 h 35 min
